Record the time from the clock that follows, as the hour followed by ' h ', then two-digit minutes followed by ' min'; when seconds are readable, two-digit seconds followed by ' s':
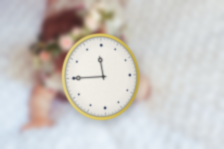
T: 11 h 45 min
